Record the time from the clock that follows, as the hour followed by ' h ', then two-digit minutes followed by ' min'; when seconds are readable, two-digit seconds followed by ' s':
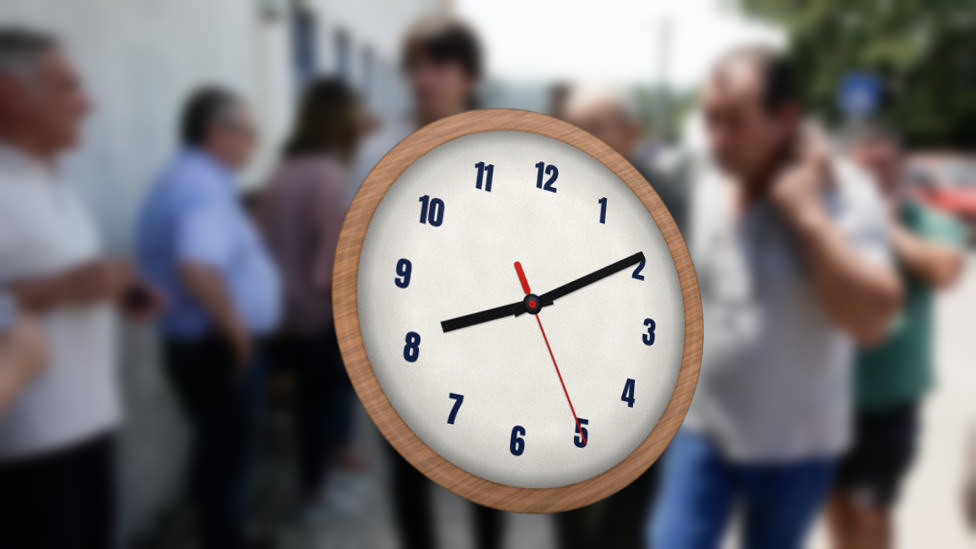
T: 8 h 09 min 25 s
